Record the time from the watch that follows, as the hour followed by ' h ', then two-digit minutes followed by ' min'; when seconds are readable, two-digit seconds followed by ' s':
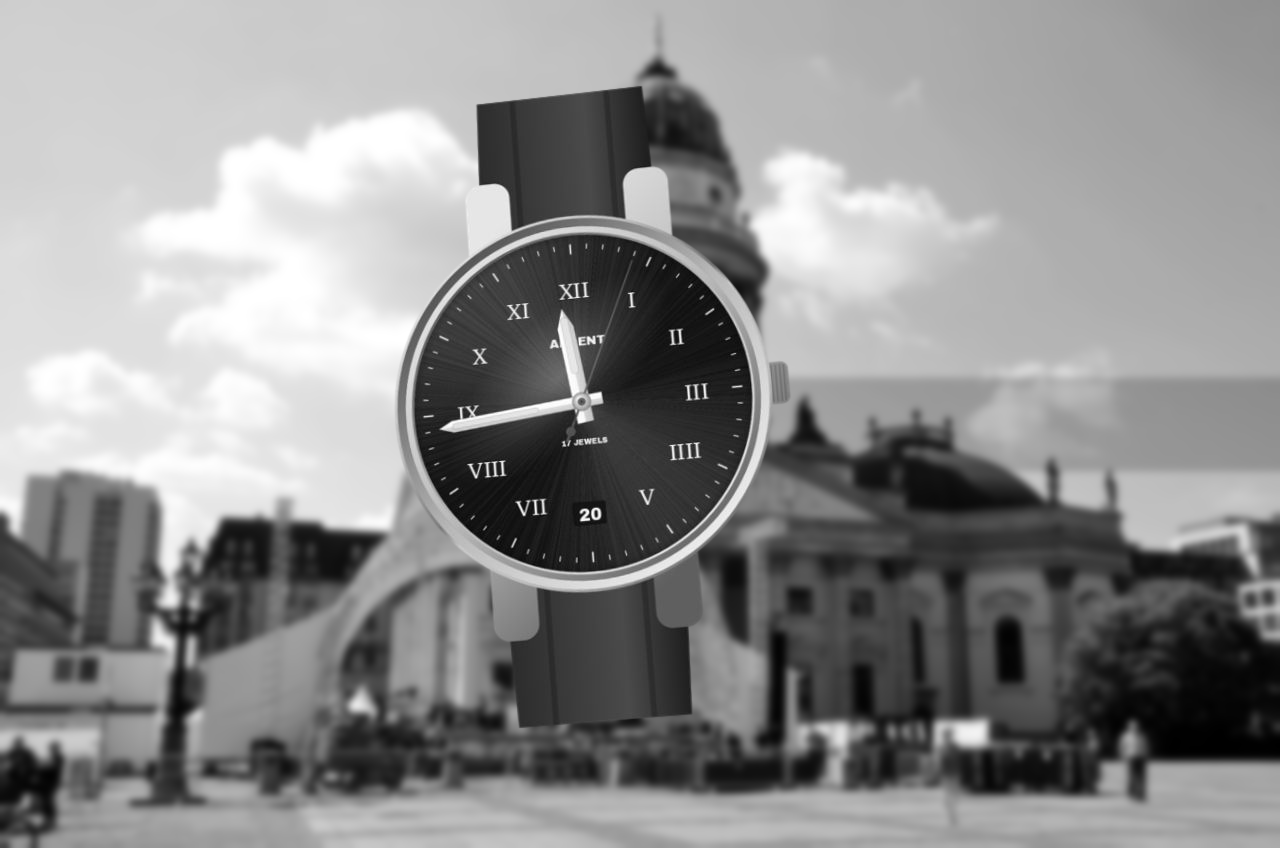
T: 11 h 44 min 04 s
